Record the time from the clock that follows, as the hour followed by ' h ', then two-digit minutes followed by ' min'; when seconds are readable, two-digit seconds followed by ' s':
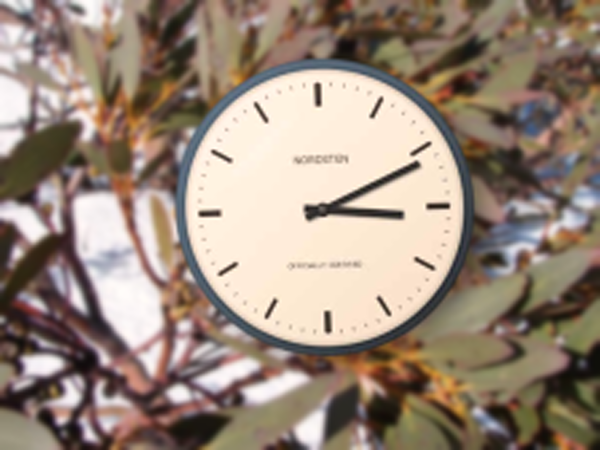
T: 3 h 11 min
